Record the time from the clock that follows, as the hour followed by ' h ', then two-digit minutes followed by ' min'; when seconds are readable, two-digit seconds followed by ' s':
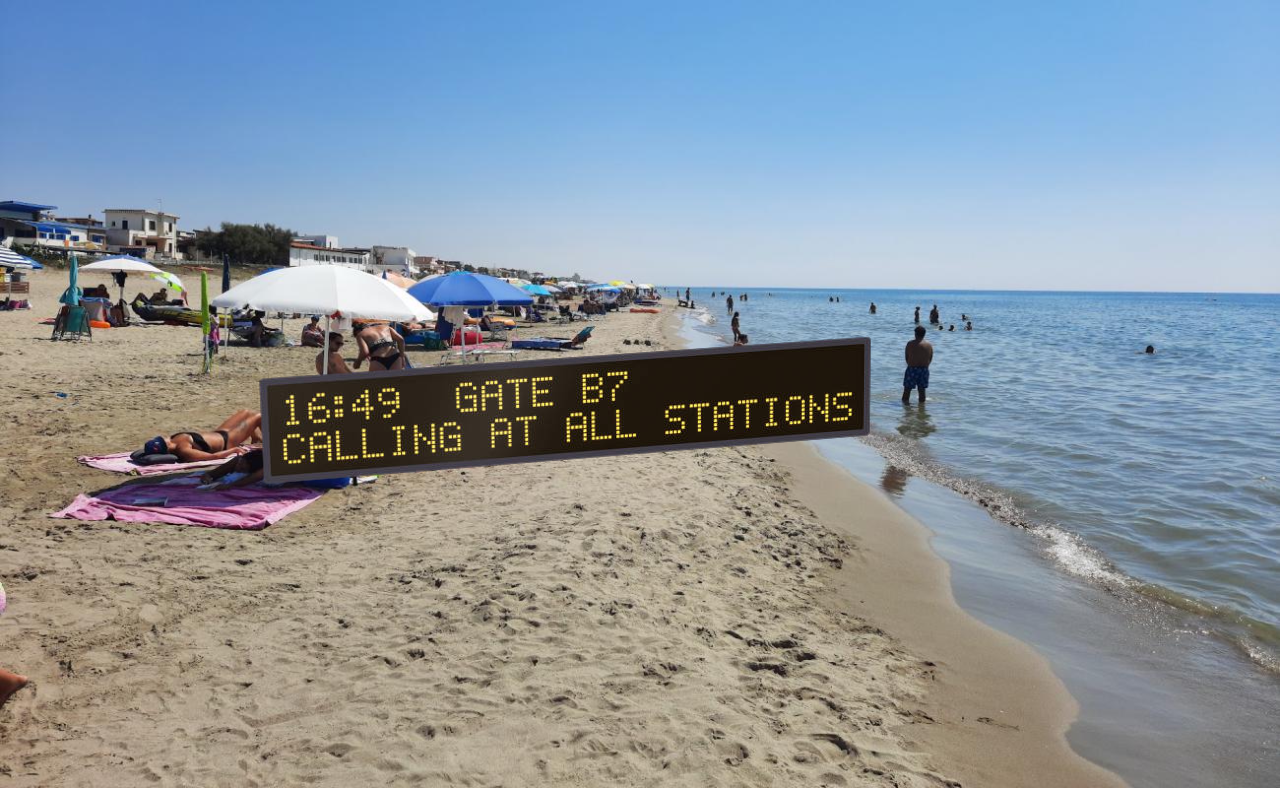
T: 16 h 49 min
